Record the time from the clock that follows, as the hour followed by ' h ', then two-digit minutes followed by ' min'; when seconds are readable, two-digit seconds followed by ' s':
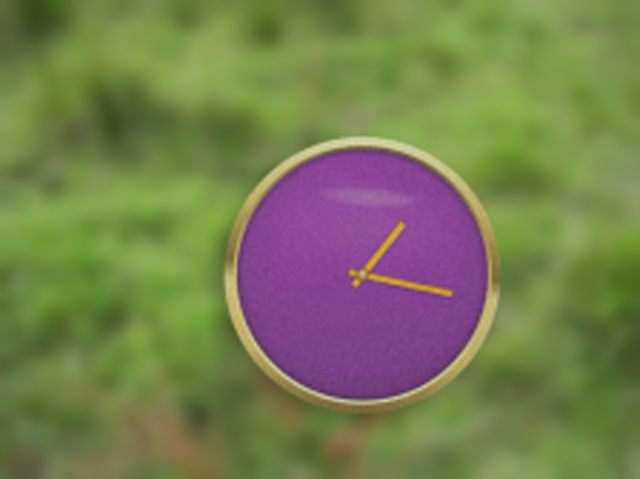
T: 1 h 17 min
